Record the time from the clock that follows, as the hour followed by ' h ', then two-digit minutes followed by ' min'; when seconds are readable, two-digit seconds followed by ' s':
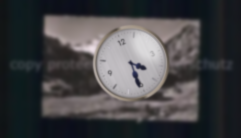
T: 4 h 31 min
